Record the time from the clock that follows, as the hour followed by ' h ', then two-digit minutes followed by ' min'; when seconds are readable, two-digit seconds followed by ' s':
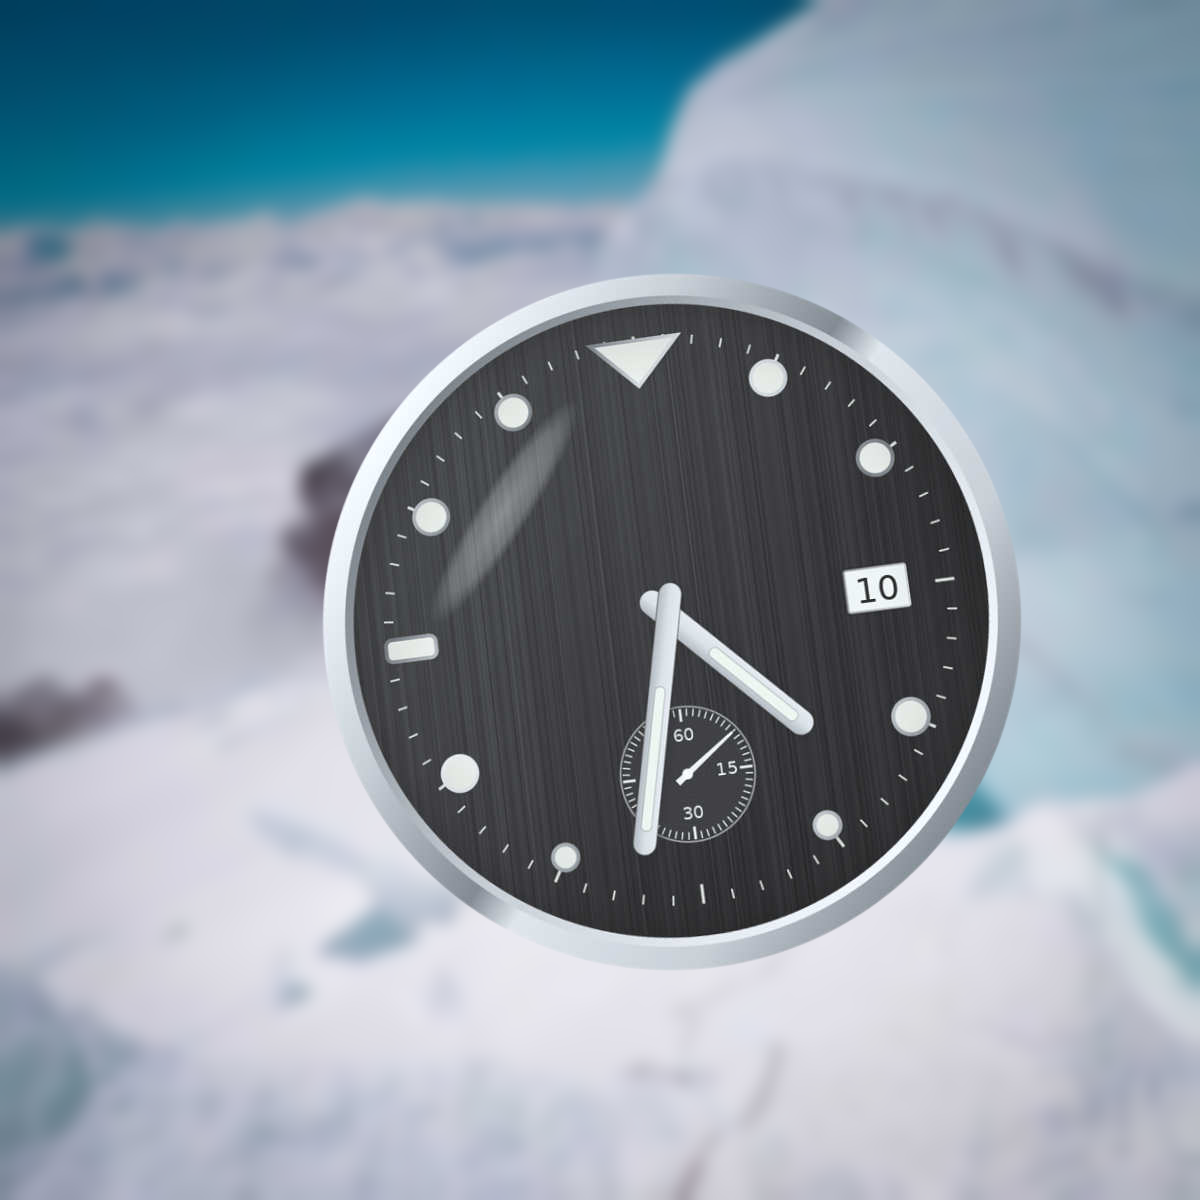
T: 4 h 32 min 09 s
